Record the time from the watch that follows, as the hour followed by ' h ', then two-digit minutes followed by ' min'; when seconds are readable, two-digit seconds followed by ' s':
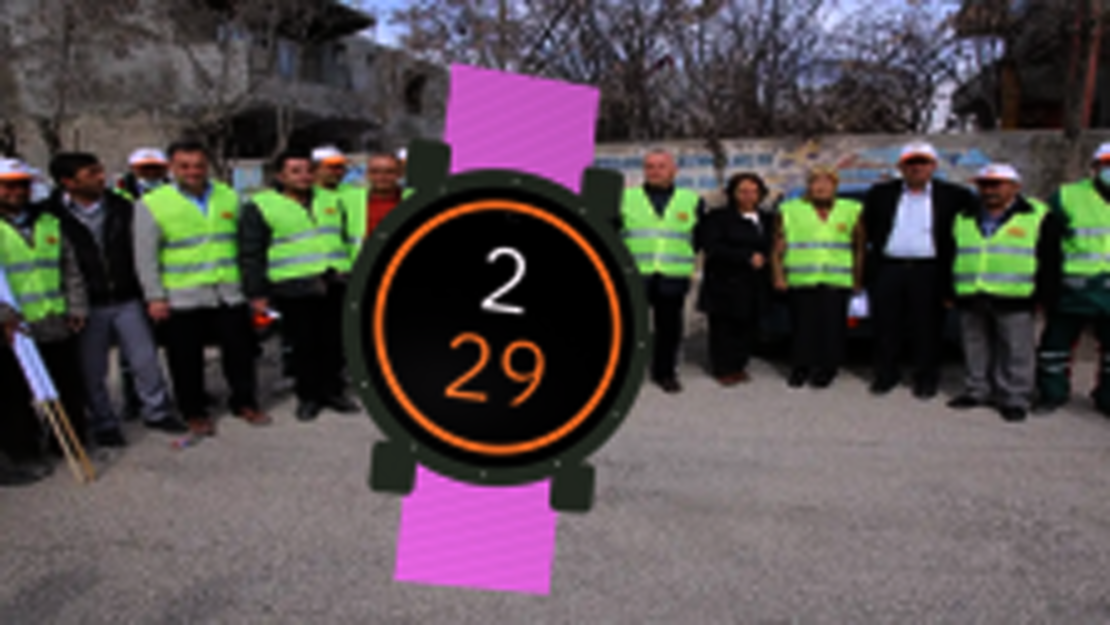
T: 2 h 29 min
